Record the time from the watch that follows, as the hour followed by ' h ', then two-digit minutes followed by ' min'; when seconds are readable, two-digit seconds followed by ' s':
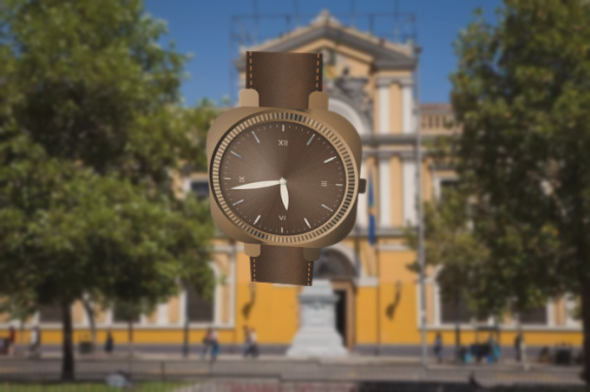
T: 5 h 43 min
